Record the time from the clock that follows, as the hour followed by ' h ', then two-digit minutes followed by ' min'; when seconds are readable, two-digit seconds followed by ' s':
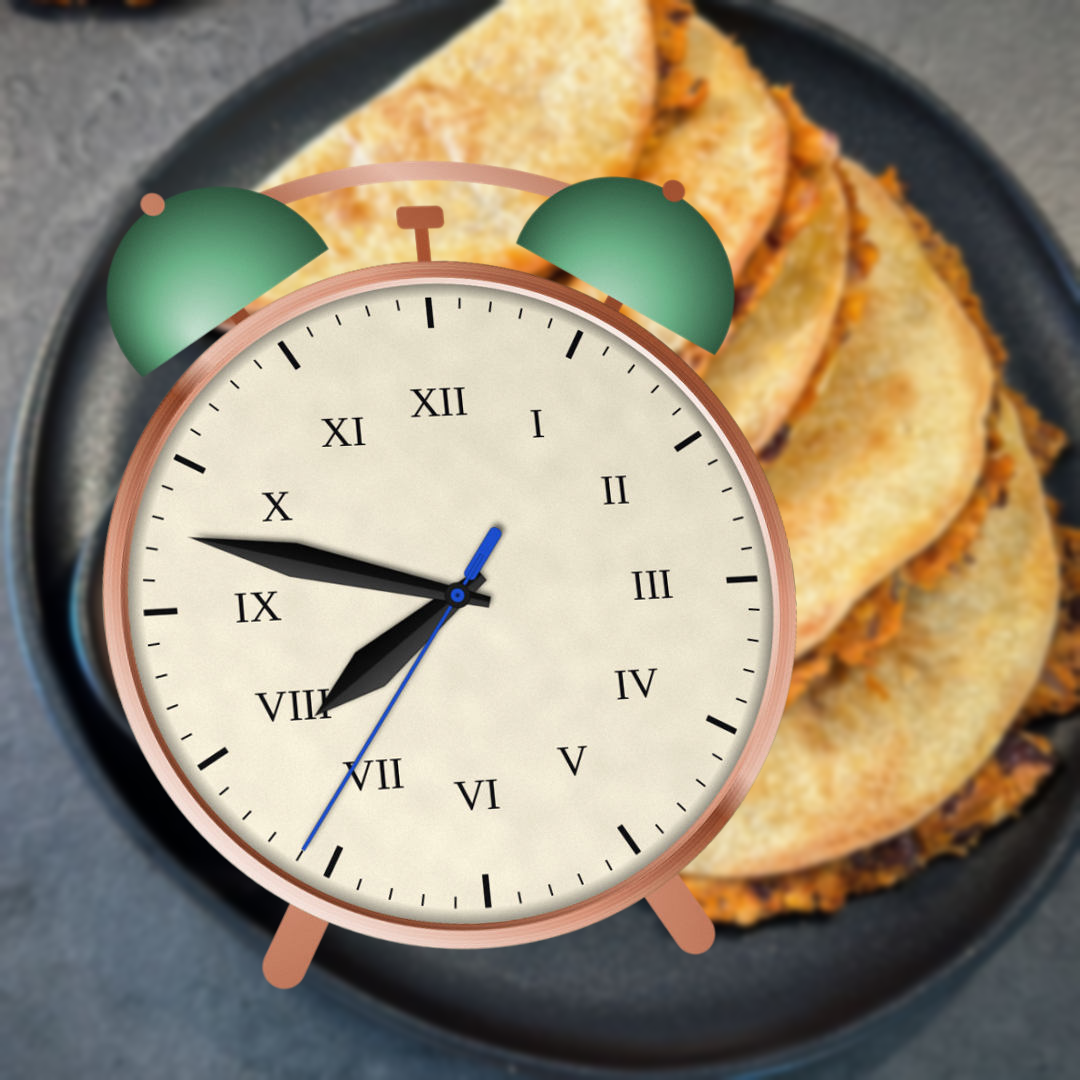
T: 7 h 47 min 36 s
